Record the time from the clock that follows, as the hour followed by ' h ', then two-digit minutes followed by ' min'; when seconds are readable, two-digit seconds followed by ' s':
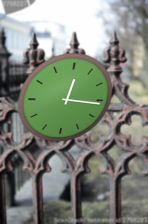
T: 12 h 16 min
